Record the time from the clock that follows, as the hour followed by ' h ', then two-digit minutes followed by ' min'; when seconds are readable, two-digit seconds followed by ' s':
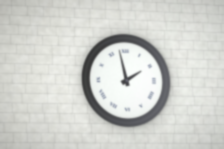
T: 1 h 58 min
